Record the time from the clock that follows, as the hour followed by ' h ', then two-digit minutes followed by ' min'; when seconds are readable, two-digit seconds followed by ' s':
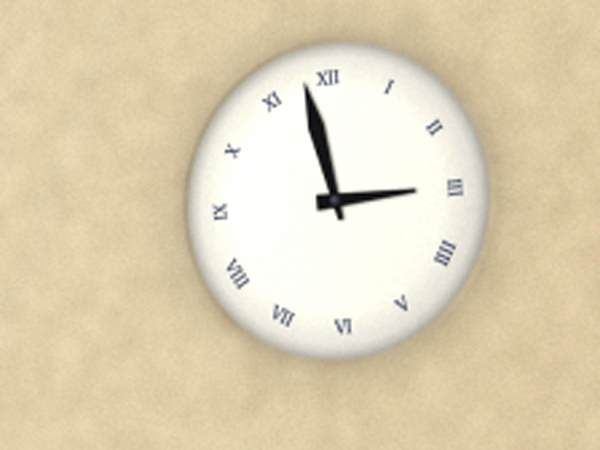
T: 2 h 58 min
